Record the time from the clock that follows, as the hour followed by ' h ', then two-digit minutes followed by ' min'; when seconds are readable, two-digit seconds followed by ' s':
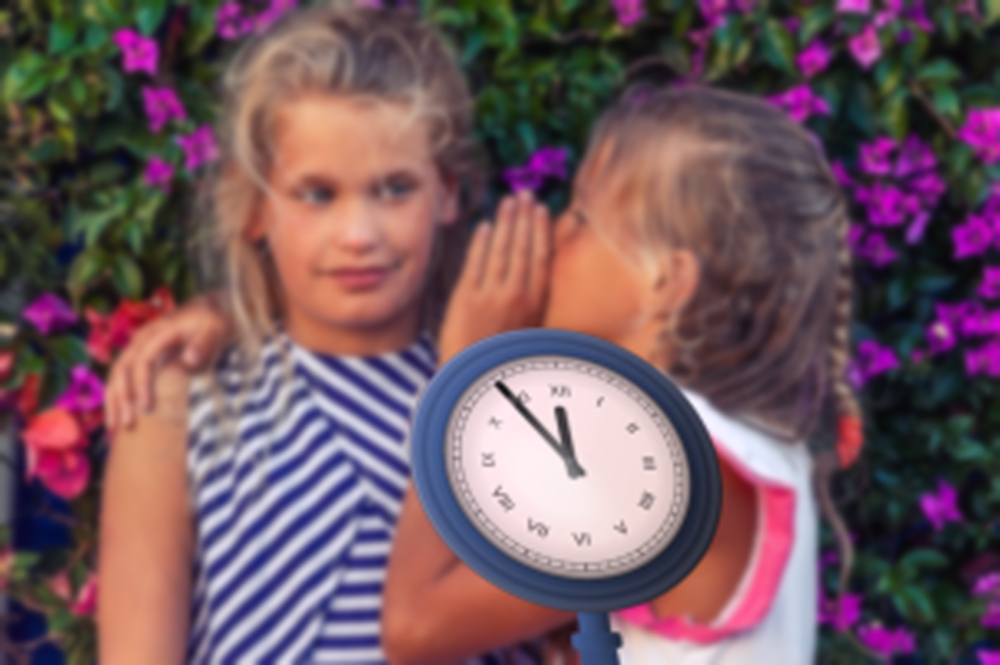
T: 11 h 54 min
